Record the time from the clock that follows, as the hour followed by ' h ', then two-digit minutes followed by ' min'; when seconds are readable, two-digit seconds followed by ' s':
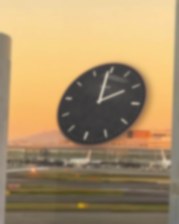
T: 1 h 59 min
